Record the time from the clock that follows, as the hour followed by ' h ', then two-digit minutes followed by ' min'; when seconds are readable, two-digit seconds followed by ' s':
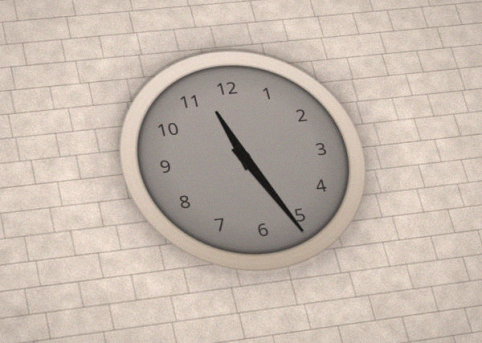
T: 11 h 26 min
